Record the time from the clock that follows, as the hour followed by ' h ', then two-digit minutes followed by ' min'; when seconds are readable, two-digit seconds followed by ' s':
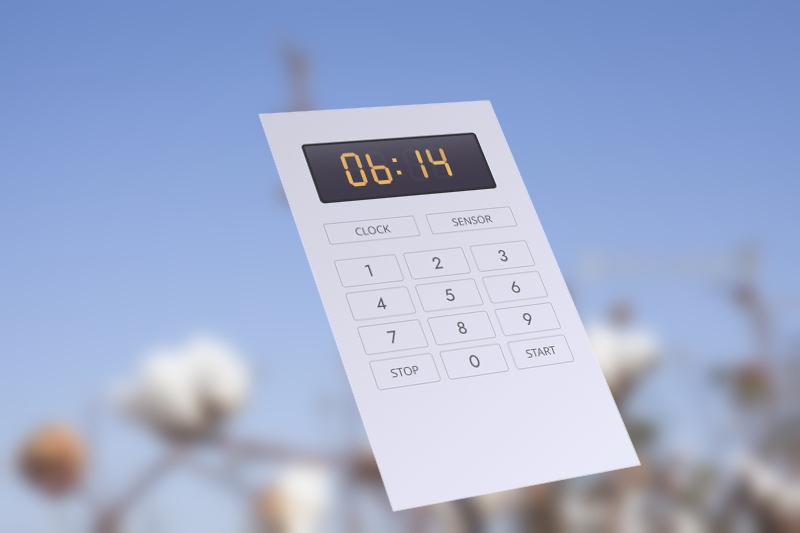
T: 6 h 14 min
